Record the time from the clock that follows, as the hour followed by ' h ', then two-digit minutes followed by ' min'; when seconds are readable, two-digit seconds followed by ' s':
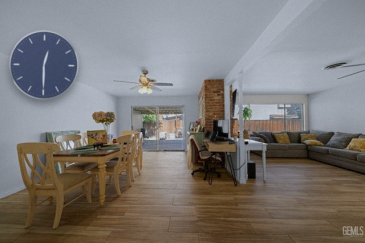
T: 12 h 30 min
